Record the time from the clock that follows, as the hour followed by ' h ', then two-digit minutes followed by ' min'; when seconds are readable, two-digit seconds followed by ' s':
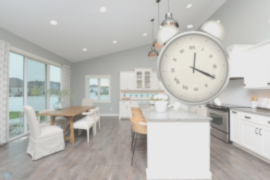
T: 12 h 20 min
